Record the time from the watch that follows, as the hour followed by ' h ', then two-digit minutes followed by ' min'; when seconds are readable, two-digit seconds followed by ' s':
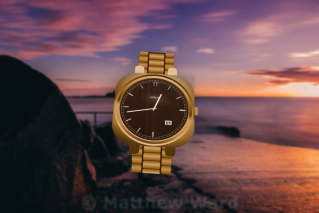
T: 12 h 43 min
